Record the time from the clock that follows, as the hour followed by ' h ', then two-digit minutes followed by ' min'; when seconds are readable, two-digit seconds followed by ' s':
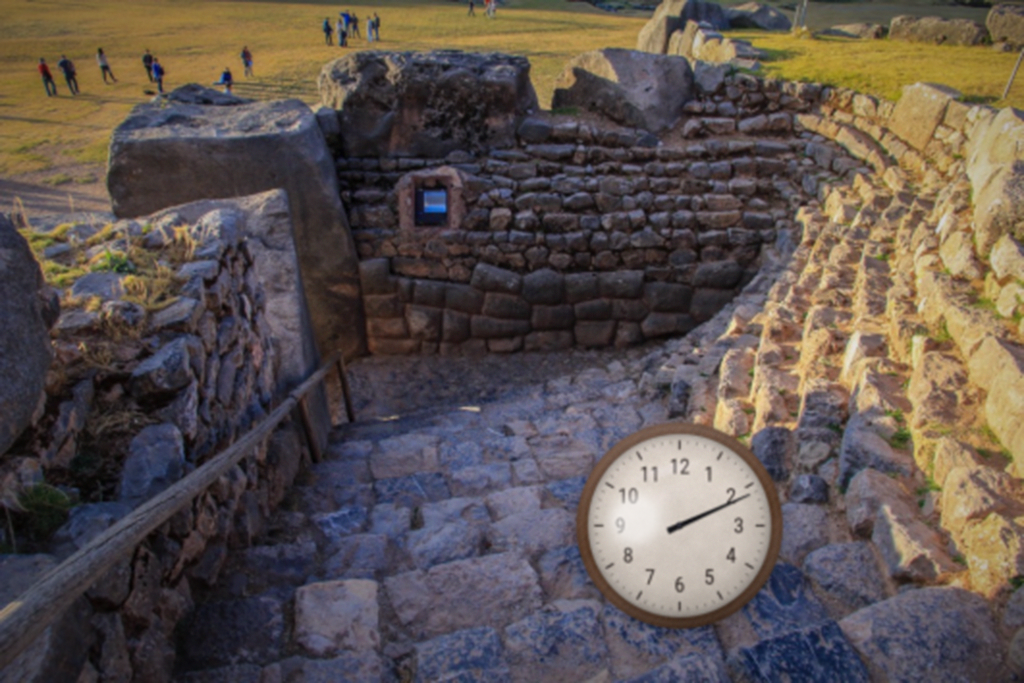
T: 2 h 11 min
